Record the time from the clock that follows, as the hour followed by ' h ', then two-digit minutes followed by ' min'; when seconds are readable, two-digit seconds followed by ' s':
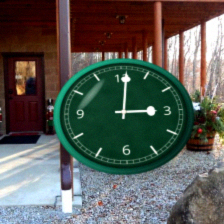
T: 3 h 01 min
